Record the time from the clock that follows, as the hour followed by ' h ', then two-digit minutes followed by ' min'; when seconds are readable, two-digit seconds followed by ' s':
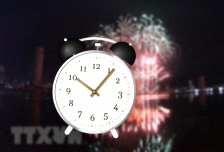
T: 10 h 06 min
